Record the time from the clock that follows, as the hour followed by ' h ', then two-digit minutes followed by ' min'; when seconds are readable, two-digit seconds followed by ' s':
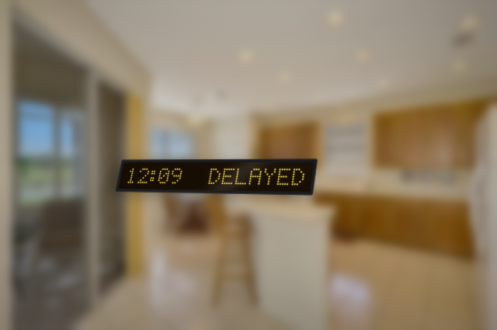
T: 12 h 09 min
